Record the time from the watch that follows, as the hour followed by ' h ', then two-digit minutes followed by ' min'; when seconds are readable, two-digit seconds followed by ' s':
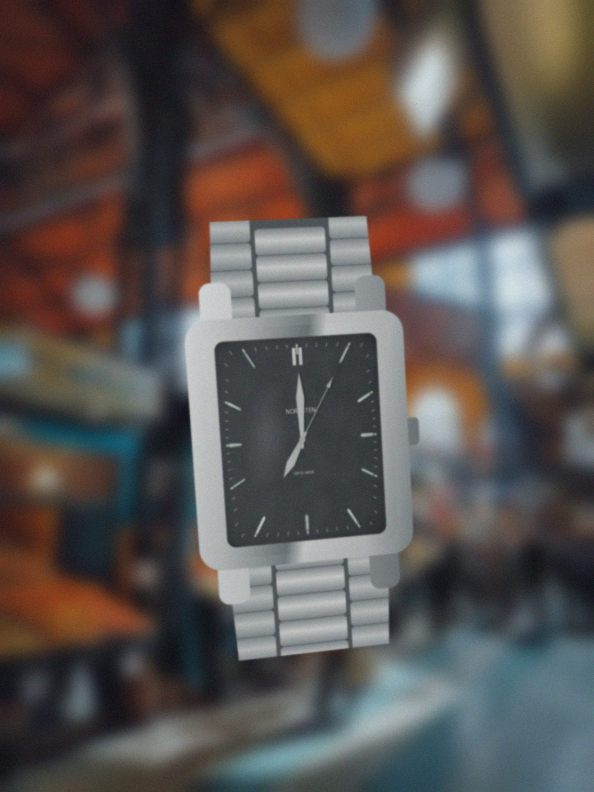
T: 7 h 00 min 05 s
